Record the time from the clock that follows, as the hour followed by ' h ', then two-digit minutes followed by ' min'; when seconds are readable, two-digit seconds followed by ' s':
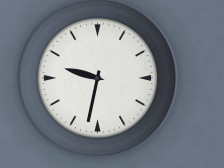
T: 9 h 32 min
